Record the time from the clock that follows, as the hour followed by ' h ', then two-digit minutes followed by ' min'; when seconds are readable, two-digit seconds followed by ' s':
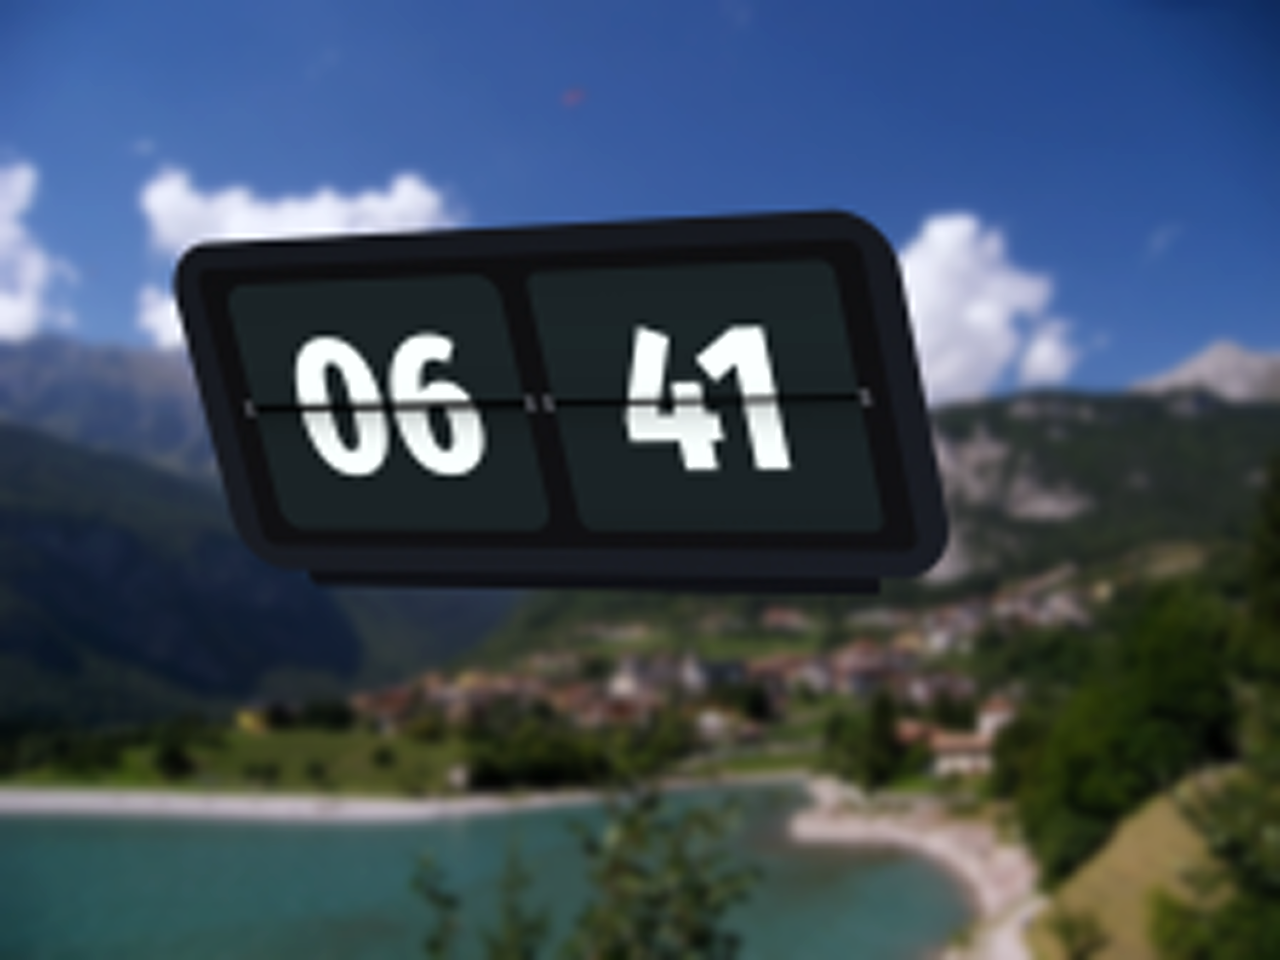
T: 6 h 41 min
